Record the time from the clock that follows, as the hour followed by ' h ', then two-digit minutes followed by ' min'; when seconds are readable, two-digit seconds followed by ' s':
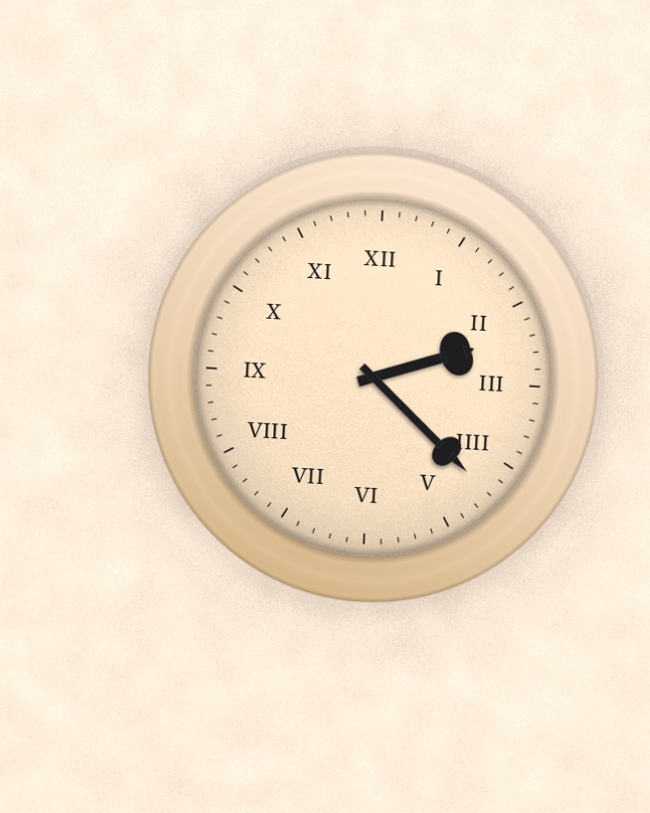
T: 2 h 22 min
